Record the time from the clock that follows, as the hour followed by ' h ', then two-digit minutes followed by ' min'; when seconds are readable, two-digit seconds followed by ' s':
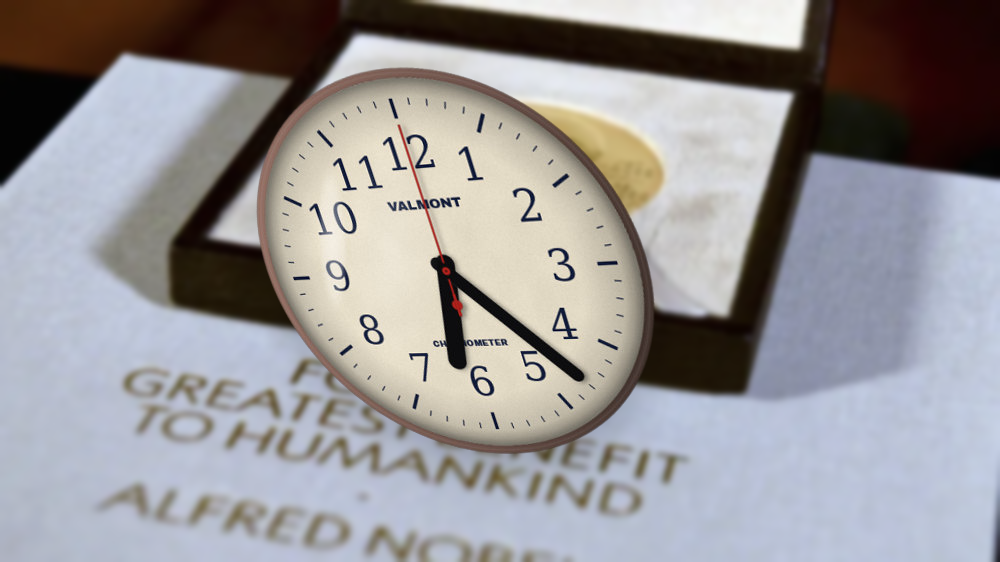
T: 6 h 23 min 00 s
